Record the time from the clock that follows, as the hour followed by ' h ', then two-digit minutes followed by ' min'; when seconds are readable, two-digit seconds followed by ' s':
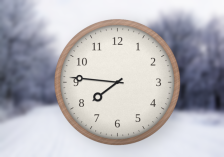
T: 7 h 46 min
